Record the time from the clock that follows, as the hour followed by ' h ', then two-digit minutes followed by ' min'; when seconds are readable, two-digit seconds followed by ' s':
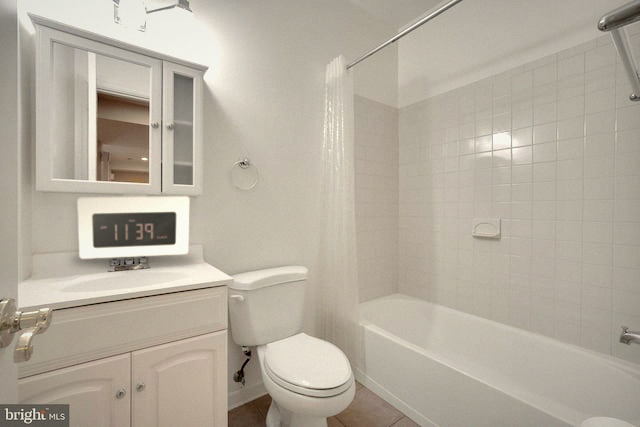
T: 11 h 39 min
